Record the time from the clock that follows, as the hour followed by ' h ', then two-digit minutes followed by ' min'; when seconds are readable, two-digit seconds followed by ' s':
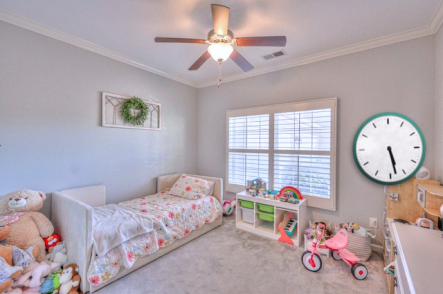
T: 5 h 28 min
